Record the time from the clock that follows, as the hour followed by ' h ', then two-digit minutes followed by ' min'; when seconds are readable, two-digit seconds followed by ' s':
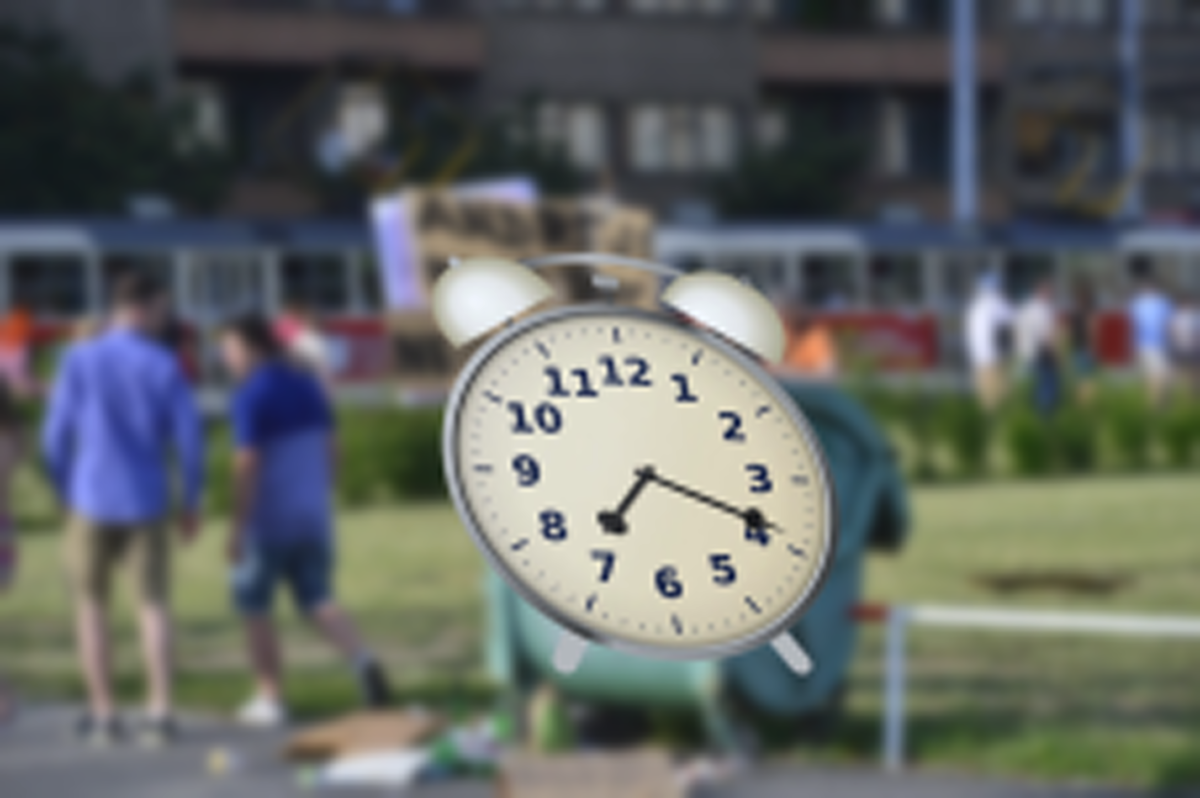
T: 7 h 19 min
